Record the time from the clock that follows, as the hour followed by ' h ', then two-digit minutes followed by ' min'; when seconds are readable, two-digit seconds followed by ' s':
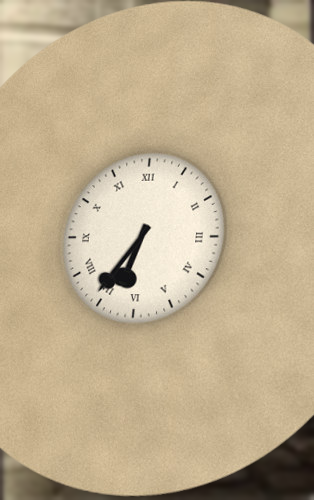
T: 6 h 36 min
